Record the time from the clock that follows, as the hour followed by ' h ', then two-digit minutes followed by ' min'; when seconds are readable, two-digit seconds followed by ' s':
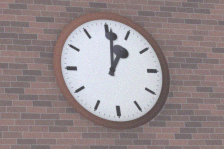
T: 1 h 01 min
